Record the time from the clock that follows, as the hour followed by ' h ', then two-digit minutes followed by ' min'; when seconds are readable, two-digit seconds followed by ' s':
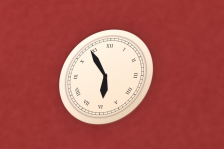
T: 5 h 54 min
